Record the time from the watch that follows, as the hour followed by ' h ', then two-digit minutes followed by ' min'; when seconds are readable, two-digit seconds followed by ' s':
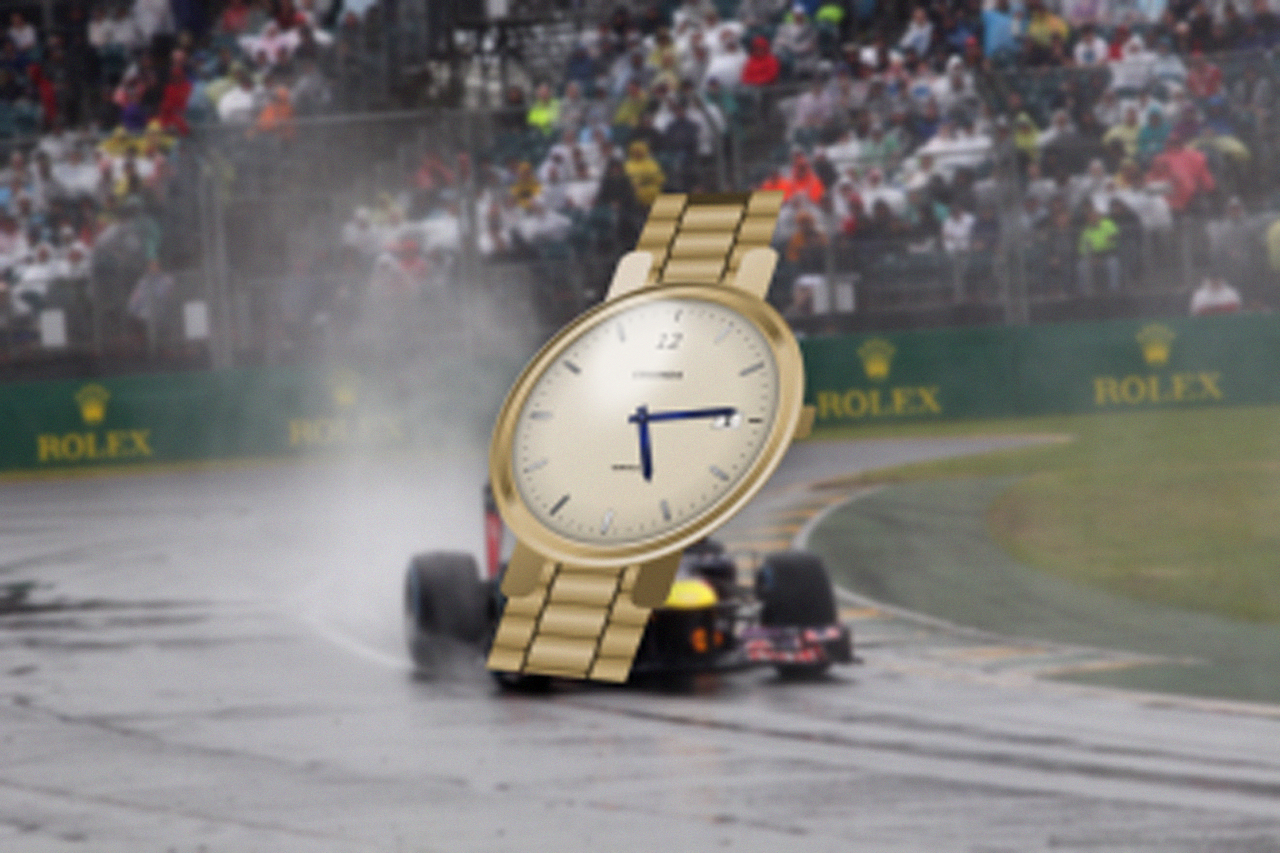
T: 5 h 14 min
